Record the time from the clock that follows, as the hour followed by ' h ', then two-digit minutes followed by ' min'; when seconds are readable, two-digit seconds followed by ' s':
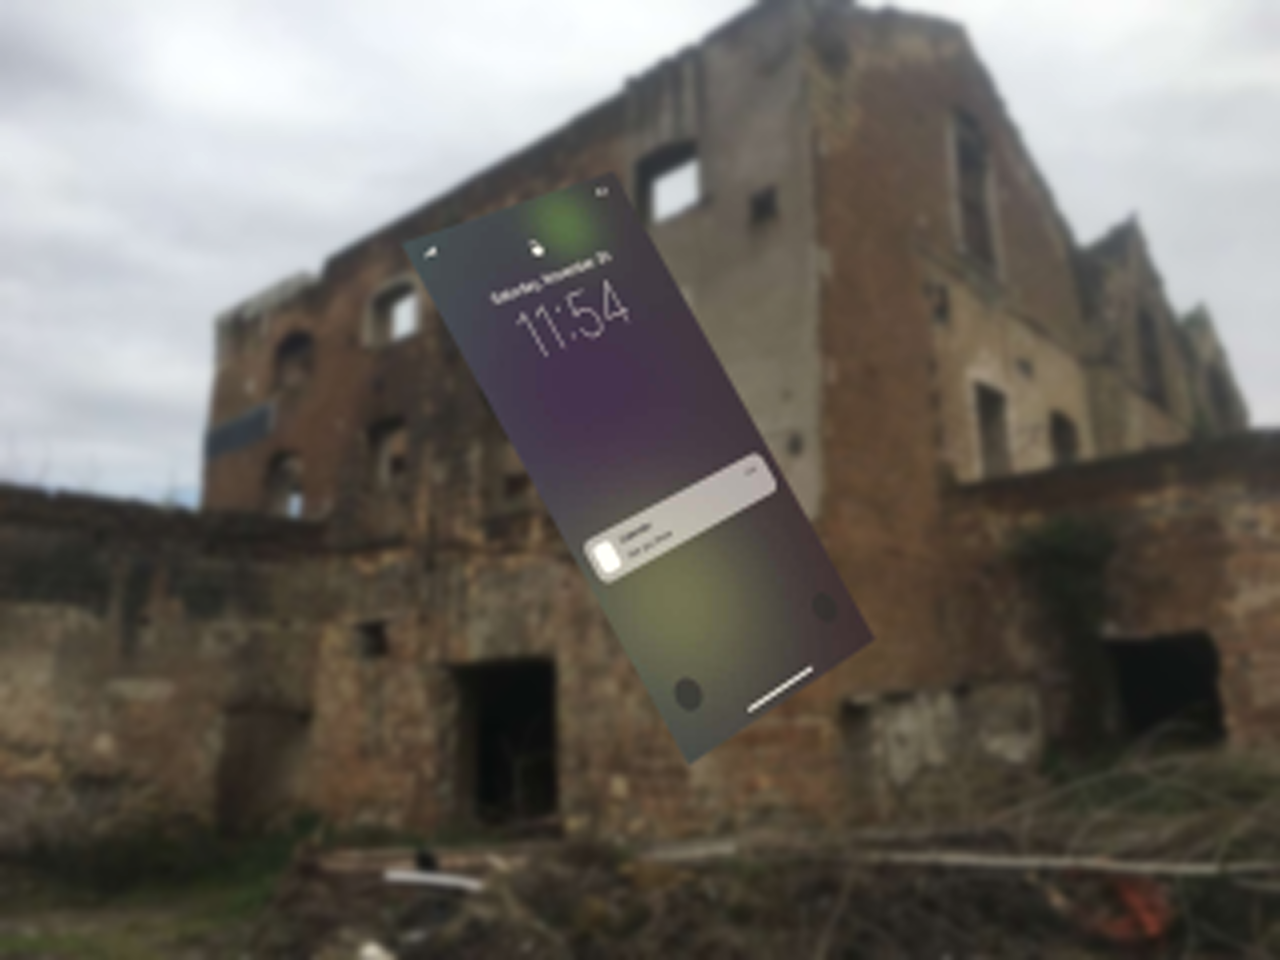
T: 11 h 54 min
